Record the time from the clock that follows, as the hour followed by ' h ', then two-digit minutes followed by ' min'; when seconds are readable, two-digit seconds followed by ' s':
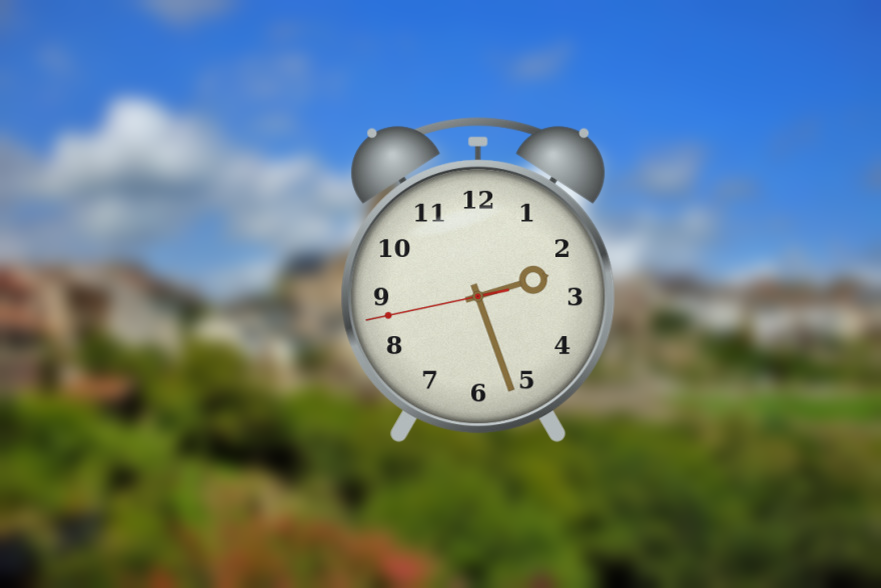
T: 2 h 26 min 43 s
